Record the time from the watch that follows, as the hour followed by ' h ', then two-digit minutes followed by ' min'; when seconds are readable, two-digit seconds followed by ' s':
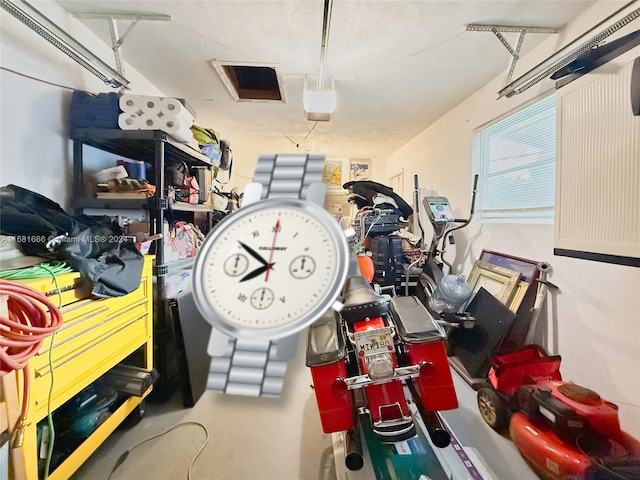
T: 7 h 51 min
